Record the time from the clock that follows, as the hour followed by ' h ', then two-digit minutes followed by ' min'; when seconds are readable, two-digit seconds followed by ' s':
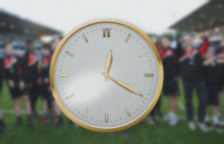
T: 12 h 20 min
